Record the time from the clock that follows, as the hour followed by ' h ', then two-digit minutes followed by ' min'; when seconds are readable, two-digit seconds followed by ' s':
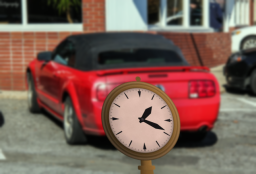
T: 1 h 19 min
